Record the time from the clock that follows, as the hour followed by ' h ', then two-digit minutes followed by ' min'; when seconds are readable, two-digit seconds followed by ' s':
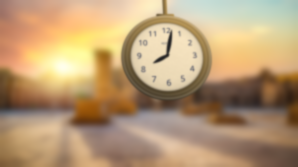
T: 8 h 02 min
